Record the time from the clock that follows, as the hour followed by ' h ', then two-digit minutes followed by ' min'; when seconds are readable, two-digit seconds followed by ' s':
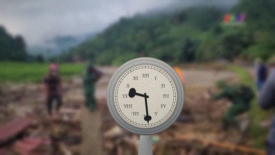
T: 9 h 29 min
